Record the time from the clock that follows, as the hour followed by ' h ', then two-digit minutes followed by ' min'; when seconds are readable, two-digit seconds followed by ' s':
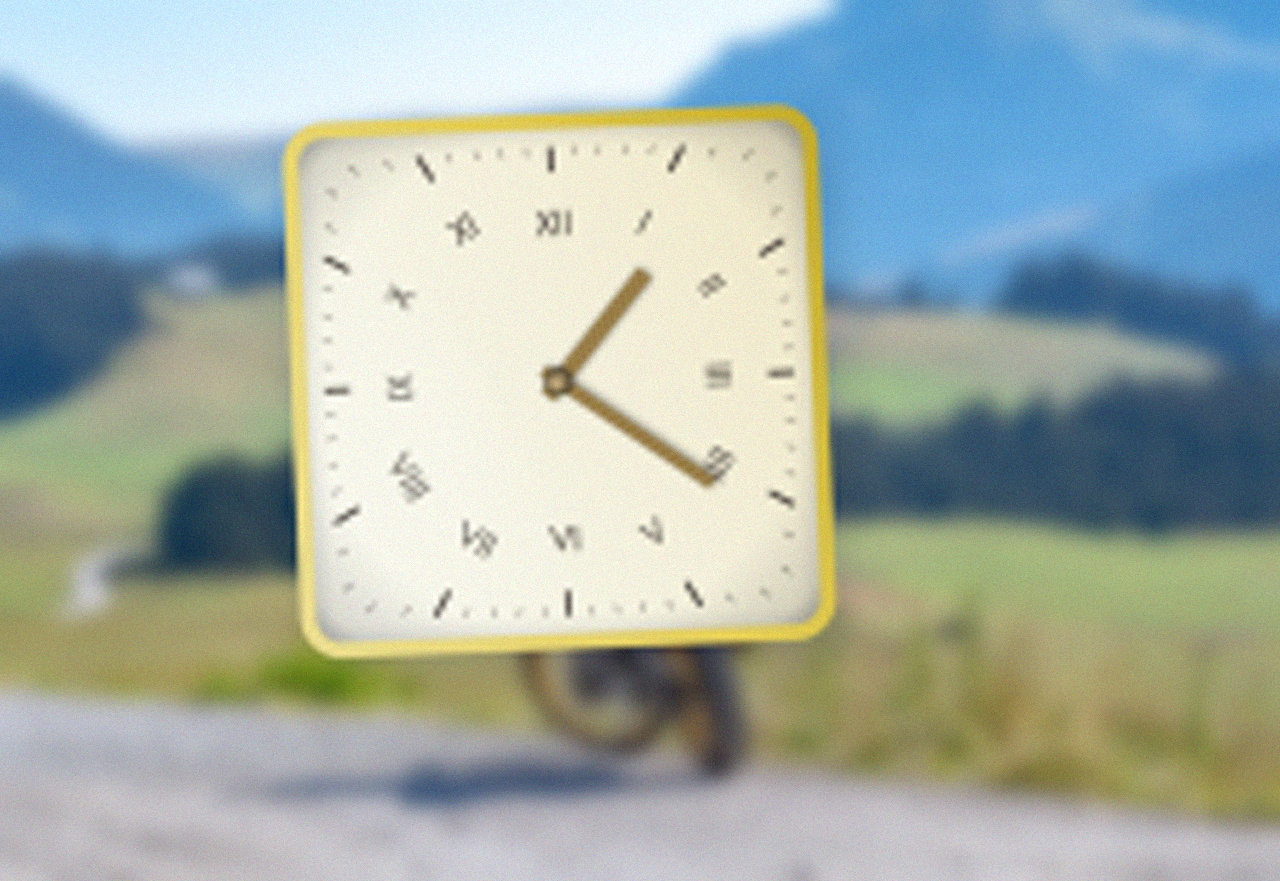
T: 1 h 21 min
